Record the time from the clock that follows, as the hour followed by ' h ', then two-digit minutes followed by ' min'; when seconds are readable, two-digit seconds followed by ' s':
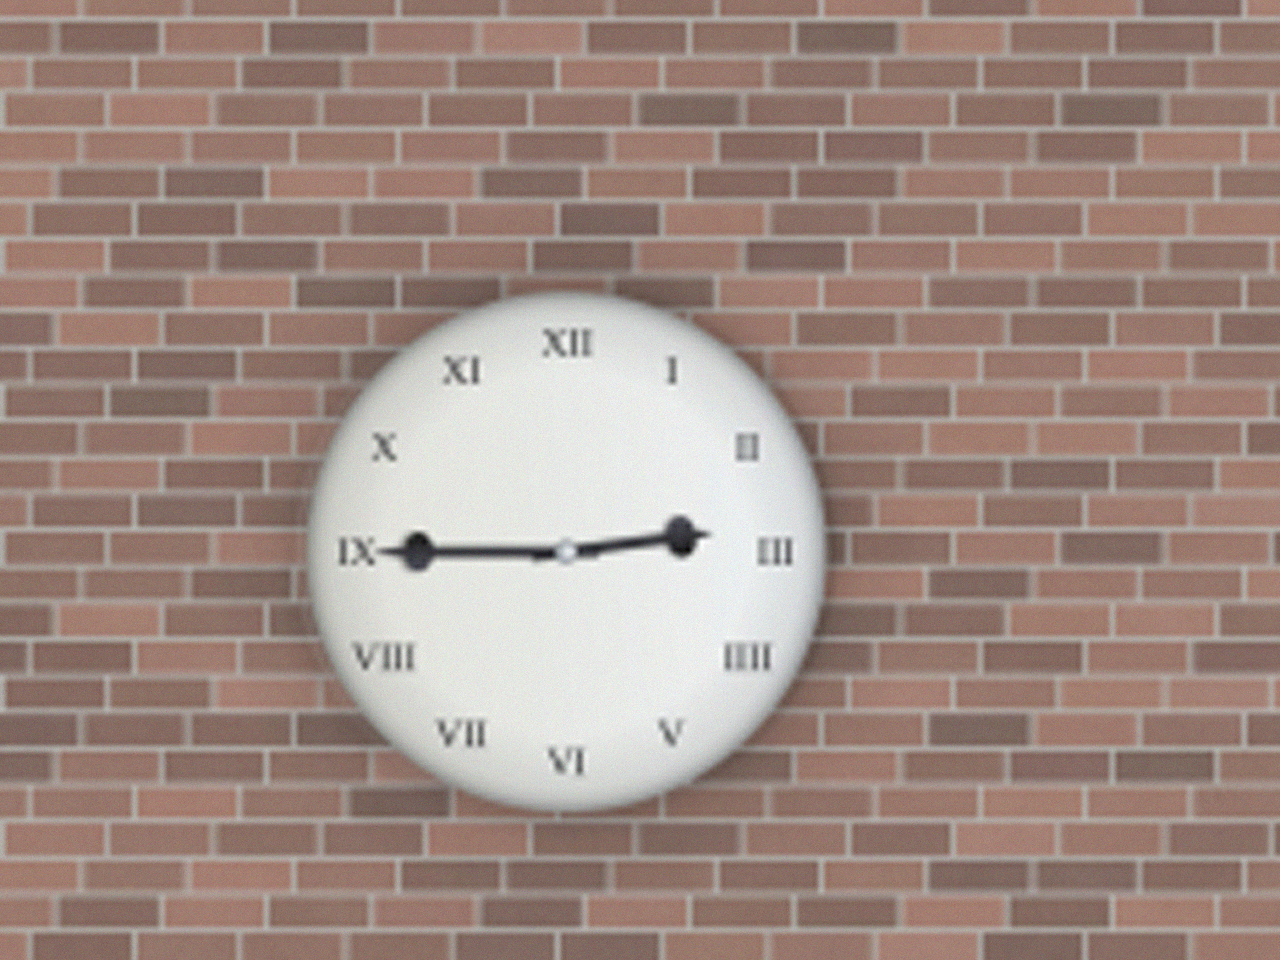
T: 2 h 45 min
